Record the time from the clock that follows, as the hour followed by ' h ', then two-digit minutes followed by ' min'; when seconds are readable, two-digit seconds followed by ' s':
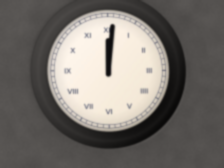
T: 12 h 01 min
